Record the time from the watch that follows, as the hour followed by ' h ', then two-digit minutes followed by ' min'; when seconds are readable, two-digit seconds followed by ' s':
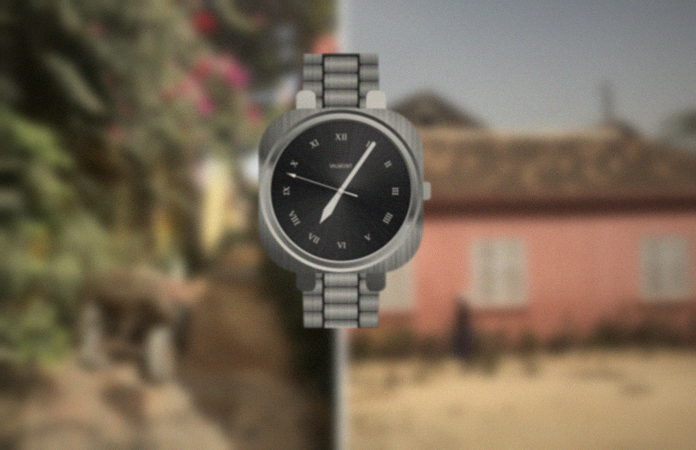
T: 7 h 05 min 48 s
